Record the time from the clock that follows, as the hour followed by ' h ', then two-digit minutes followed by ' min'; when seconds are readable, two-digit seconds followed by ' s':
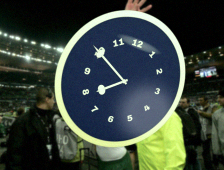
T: 7 h 50 min
